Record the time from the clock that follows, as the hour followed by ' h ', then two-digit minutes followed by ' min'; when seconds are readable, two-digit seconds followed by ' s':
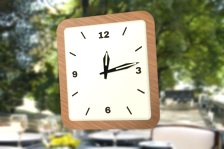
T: 12 h 13 min
